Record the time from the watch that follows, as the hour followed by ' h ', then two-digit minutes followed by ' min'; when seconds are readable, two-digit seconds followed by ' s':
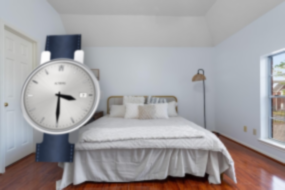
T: 3 h 30 min
